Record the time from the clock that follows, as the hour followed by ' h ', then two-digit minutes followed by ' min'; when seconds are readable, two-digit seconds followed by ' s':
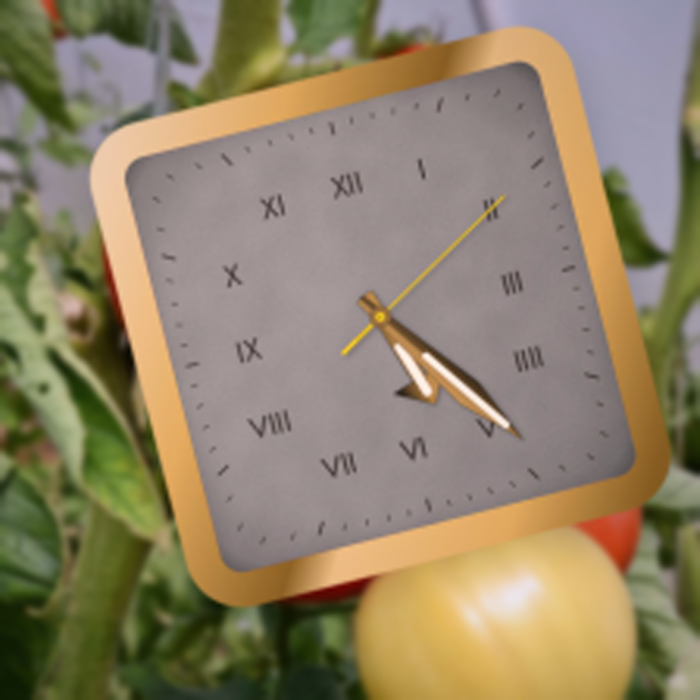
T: 5 h 24 min 10 s
